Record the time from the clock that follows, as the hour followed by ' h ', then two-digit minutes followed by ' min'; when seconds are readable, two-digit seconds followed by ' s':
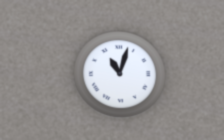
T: 11 h 03 min
